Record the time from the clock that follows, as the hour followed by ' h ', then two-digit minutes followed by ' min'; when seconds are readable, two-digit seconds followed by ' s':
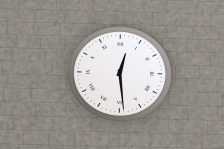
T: 12 h 29 min
